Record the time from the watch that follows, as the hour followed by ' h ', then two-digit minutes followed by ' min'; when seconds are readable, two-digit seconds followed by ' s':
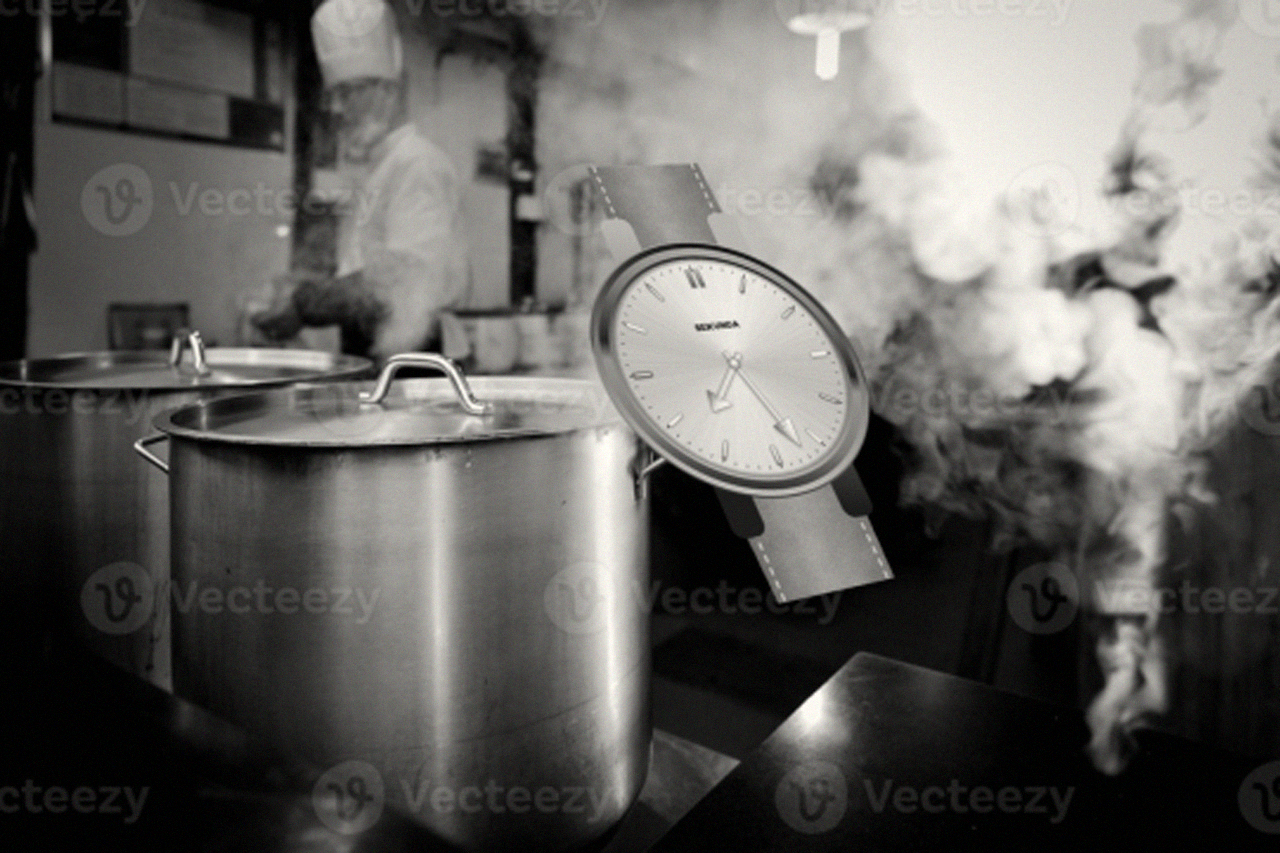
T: 7 h 27 min
